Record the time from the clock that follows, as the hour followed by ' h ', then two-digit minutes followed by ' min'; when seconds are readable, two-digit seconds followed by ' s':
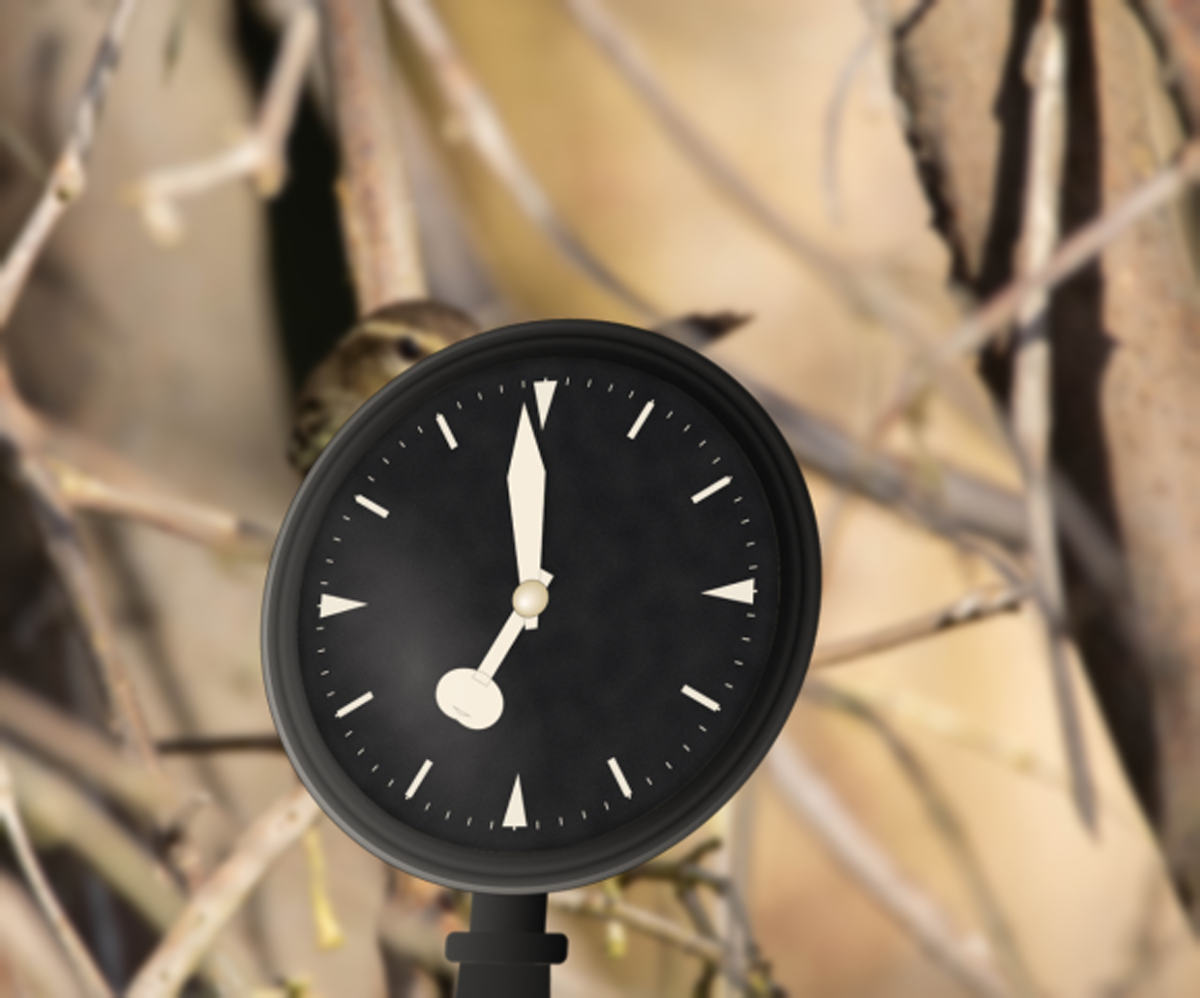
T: 6 h 59 min
